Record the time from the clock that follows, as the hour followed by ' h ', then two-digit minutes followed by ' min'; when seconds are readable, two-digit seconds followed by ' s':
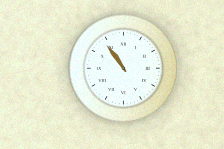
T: 10 h 54 min
